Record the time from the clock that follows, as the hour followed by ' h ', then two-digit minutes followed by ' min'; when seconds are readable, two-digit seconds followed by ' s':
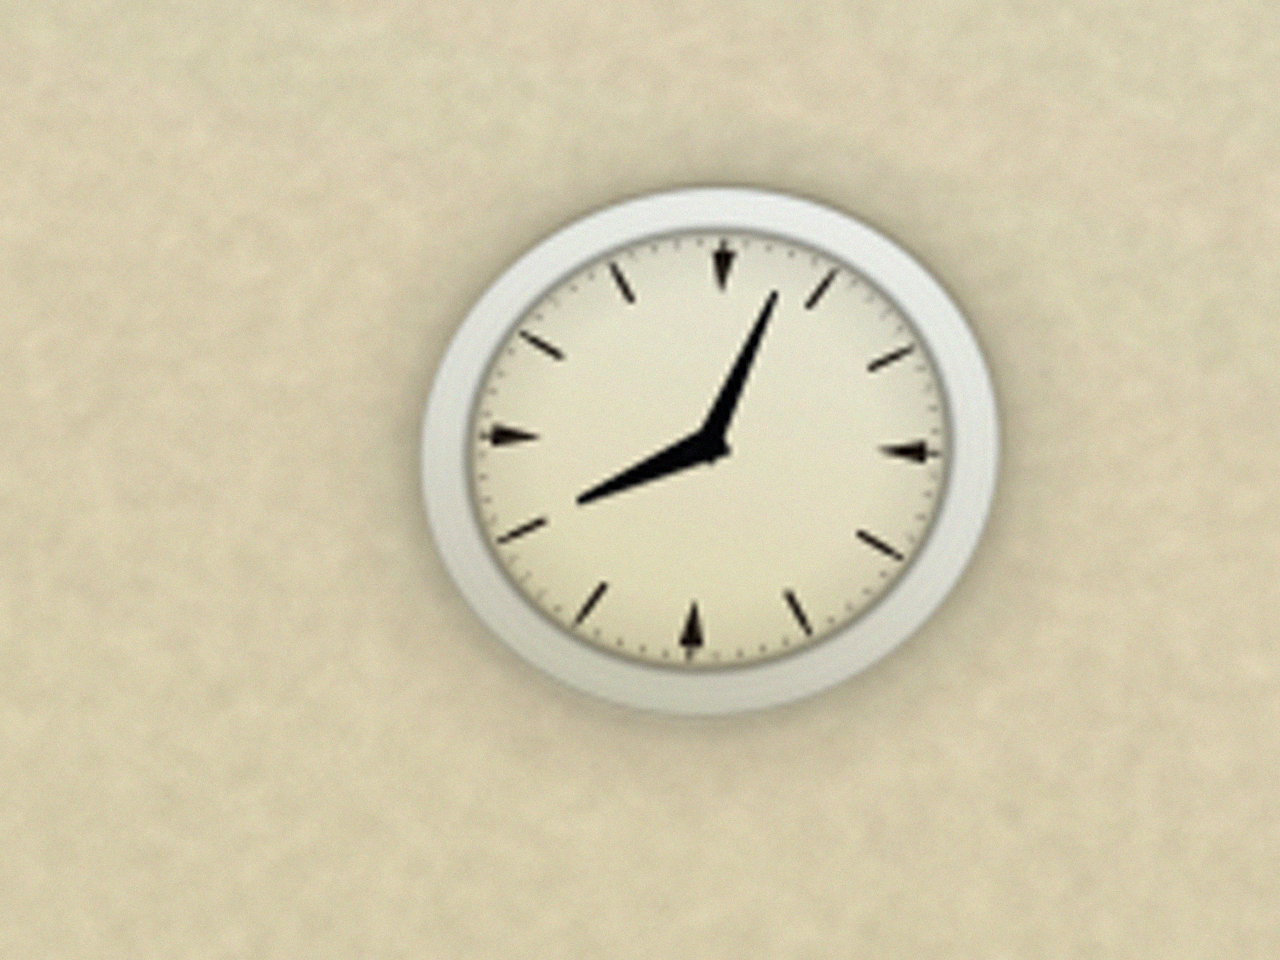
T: 8 h 03 min
